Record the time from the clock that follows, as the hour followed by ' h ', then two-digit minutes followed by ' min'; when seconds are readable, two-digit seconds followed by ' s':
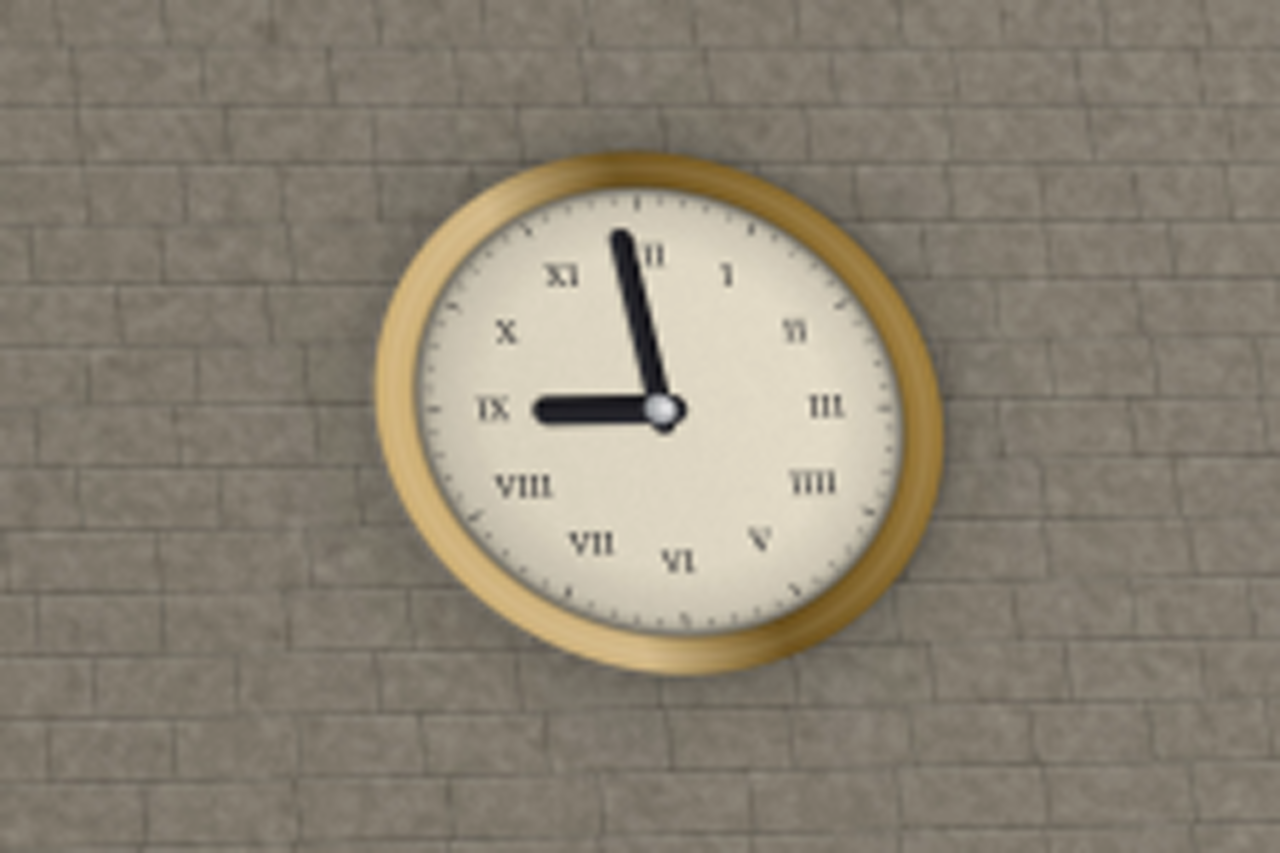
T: 8 h 59 min
